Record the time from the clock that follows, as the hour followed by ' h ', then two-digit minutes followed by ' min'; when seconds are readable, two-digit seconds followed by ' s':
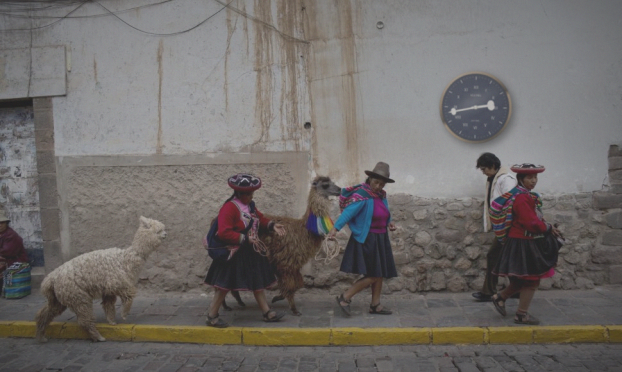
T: 2 h 43 min
